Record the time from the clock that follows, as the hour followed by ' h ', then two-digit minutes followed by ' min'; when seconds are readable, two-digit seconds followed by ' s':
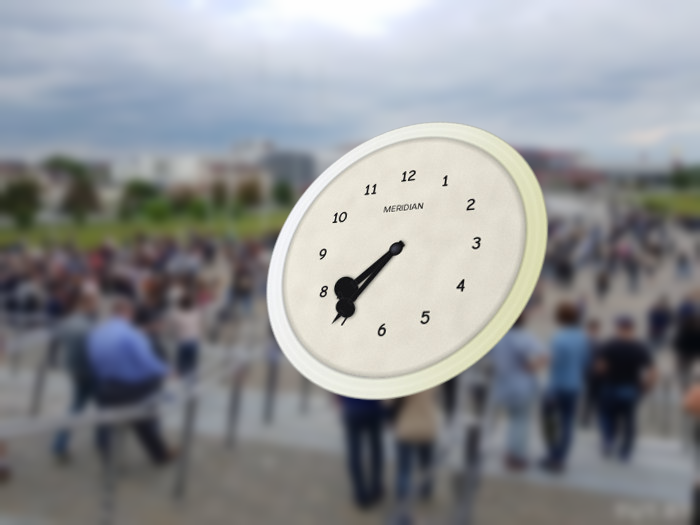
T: 7 h 36 min
